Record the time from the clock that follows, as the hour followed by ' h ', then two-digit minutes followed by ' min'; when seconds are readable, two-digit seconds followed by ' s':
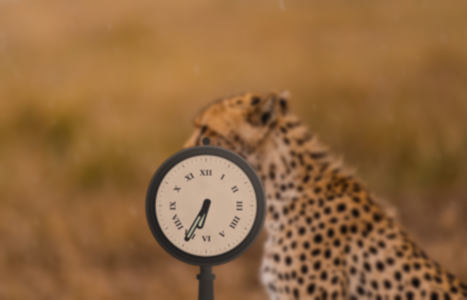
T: 6 h 35 min
